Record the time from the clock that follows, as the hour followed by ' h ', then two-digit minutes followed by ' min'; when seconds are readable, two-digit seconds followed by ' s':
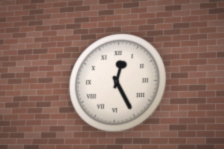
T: 12 h 25 min
